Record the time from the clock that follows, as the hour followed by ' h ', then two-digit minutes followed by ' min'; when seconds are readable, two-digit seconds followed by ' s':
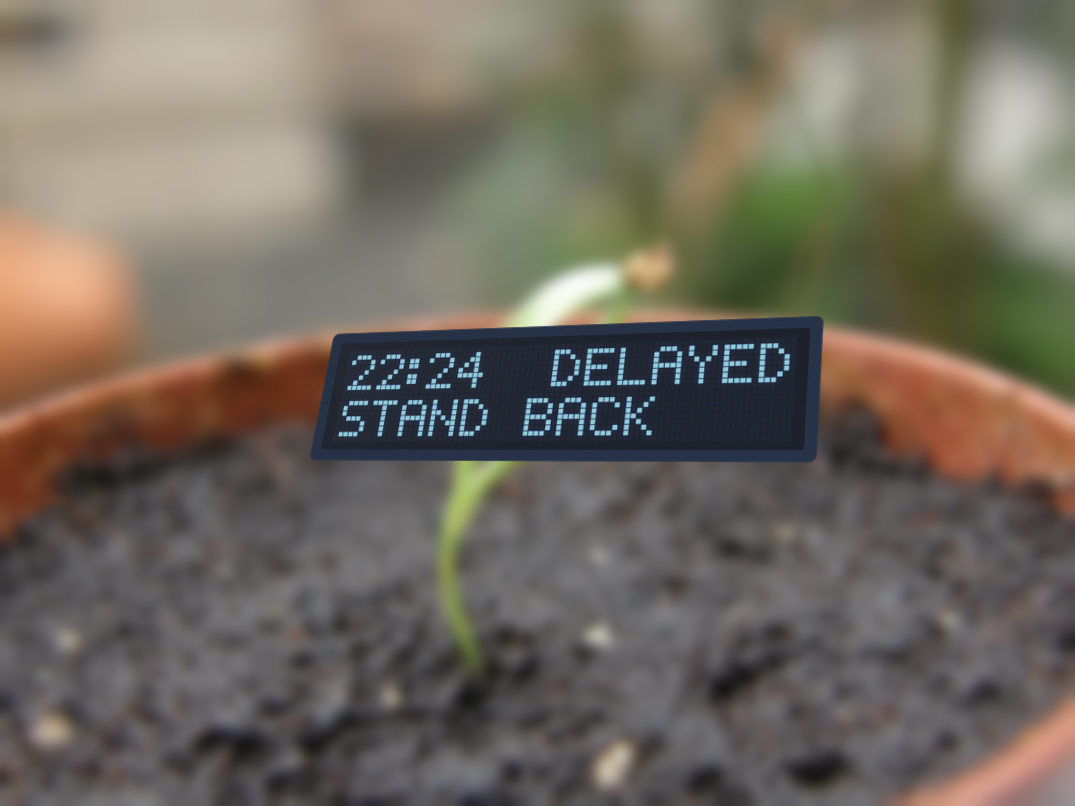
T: 22 h 24 min
